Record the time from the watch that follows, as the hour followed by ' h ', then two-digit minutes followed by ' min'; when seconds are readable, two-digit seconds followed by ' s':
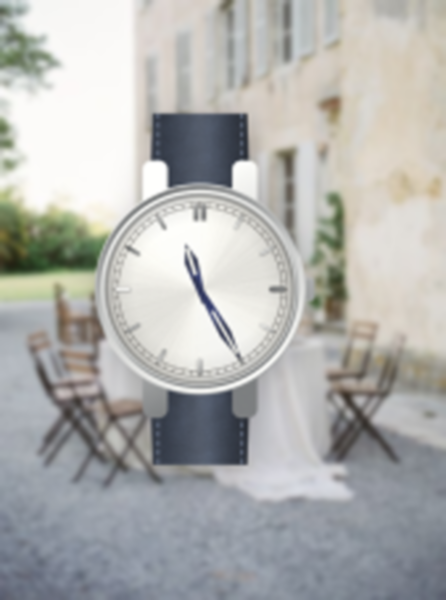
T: 11 h 25 min
